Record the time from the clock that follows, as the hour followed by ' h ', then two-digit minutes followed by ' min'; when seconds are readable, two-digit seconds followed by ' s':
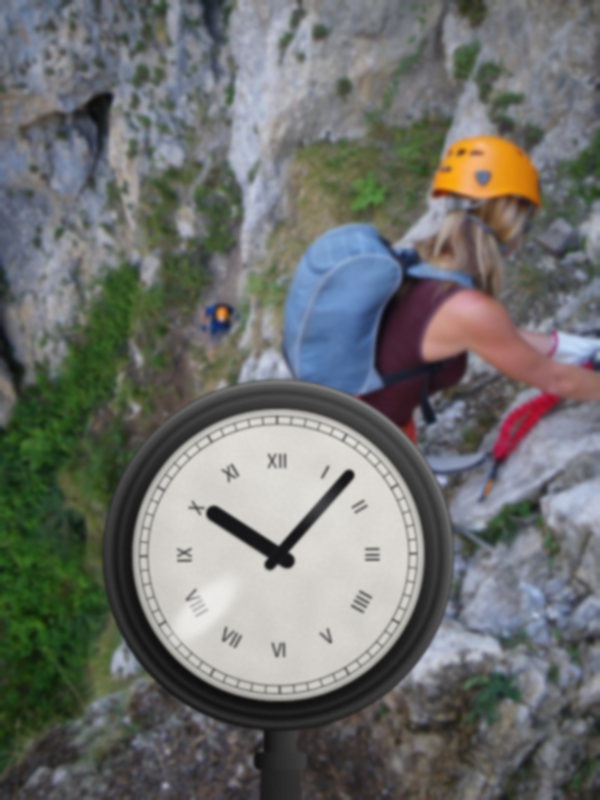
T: 10 h 07 min
